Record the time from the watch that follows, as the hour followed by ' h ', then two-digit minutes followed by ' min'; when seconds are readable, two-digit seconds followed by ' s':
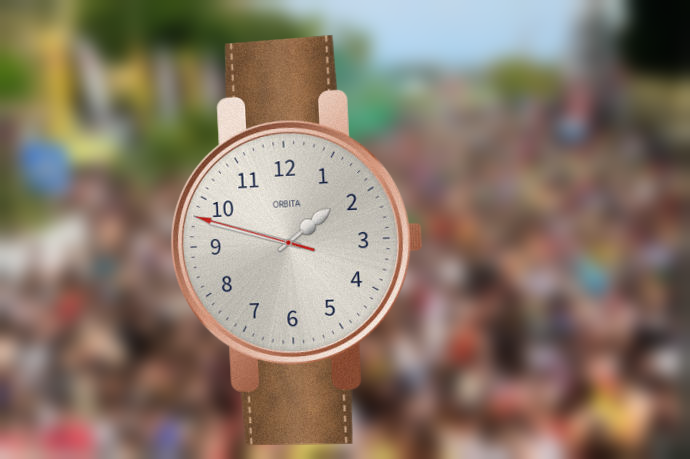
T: 1 h 47 min 48 s
